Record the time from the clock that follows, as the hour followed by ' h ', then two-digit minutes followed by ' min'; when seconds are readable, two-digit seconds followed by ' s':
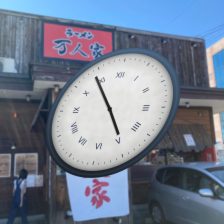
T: 4 h 54 min
